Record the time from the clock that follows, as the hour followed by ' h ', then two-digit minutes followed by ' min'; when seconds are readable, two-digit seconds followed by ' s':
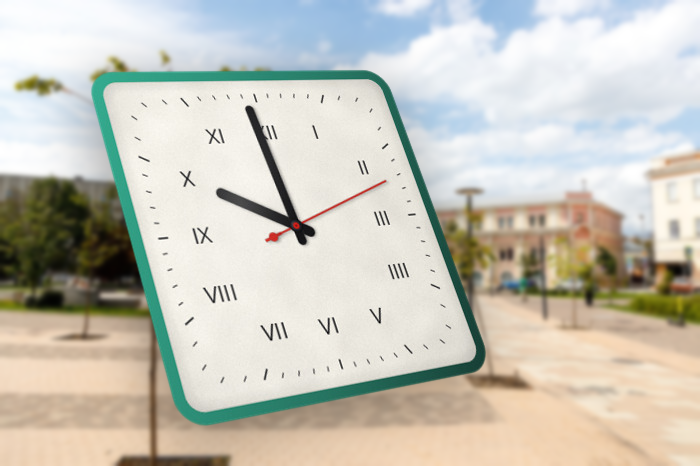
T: 9 h 59 min 12 s
